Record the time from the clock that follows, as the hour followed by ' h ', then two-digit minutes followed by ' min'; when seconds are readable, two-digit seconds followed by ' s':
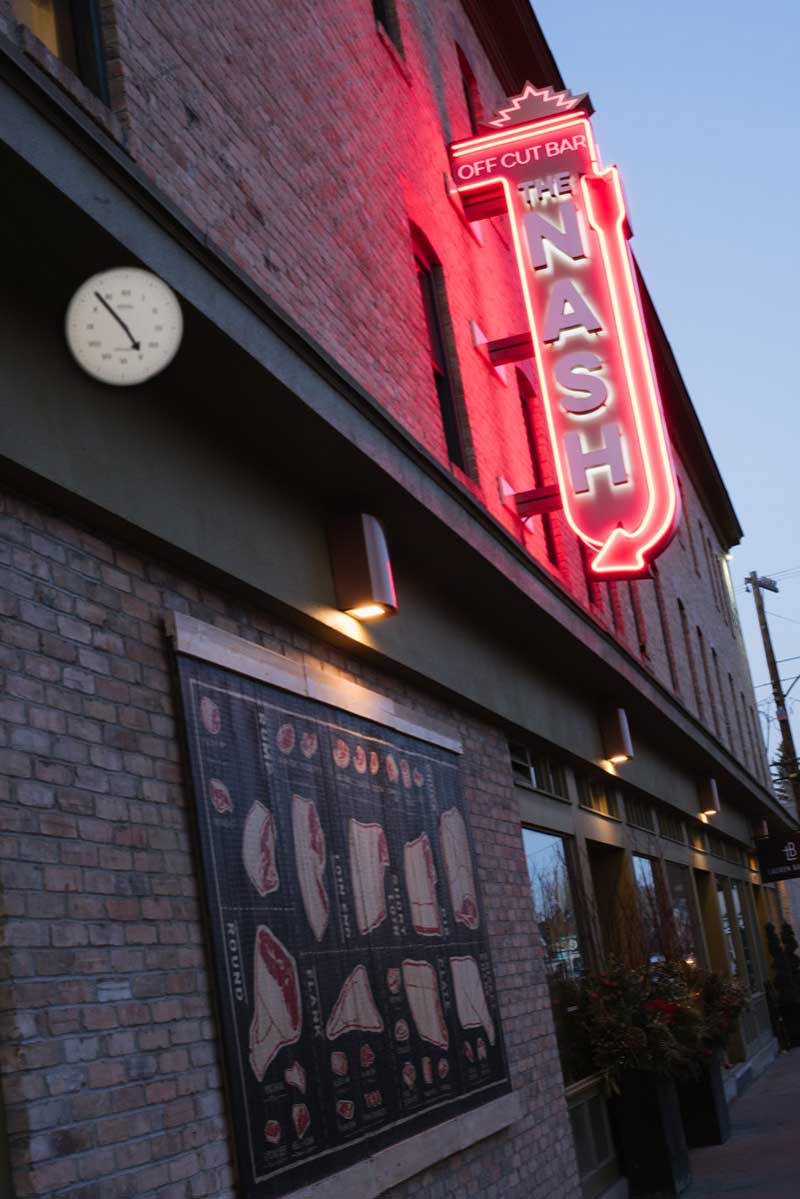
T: 4 h 53 min
